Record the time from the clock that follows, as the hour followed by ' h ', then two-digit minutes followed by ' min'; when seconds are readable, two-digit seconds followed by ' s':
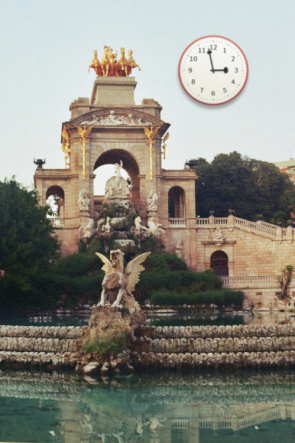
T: 2 h 58 min
